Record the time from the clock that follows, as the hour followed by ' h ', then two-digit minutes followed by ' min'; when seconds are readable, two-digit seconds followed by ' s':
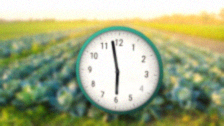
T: 5 h 58 min
